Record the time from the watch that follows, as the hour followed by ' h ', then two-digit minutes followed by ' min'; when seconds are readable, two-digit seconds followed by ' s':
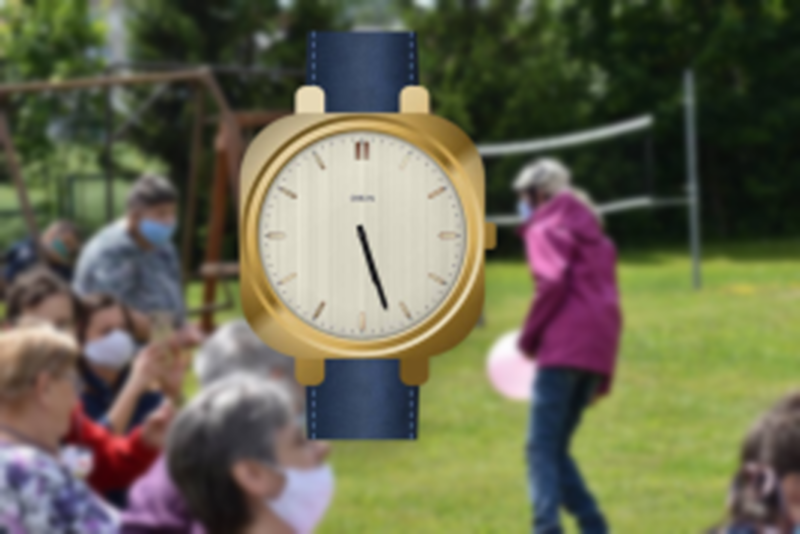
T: 5 h 27 min
